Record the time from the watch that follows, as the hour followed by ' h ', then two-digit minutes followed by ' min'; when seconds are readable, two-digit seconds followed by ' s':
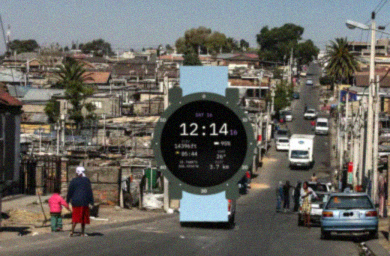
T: 12 h 14 min
